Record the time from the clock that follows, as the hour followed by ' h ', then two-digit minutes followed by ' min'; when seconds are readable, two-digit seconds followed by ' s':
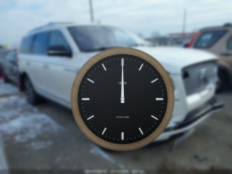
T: 12 h 00 min
